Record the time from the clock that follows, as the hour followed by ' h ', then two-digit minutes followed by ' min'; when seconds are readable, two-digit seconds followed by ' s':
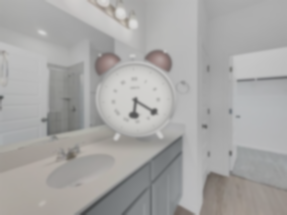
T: 6 h 21 min
